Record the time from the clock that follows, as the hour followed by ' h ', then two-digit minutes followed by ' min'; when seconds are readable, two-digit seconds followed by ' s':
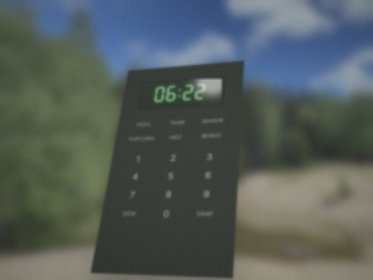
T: 6 h 22 min
